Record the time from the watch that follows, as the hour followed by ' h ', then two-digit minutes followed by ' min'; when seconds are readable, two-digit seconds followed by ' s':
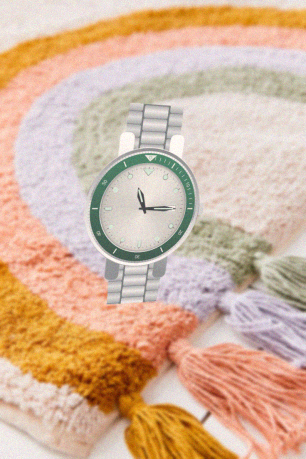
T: 11 h 15 min
